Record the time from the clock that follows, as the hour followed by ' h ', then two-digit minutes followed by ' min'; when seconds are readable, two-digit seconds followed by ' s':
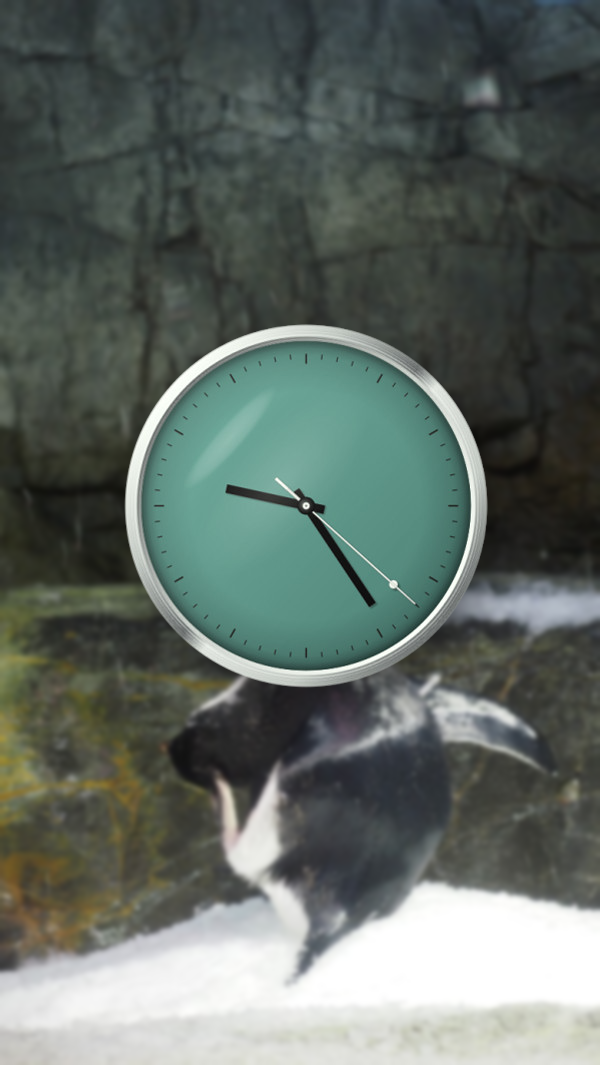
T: 9 h 24 min 22 s
